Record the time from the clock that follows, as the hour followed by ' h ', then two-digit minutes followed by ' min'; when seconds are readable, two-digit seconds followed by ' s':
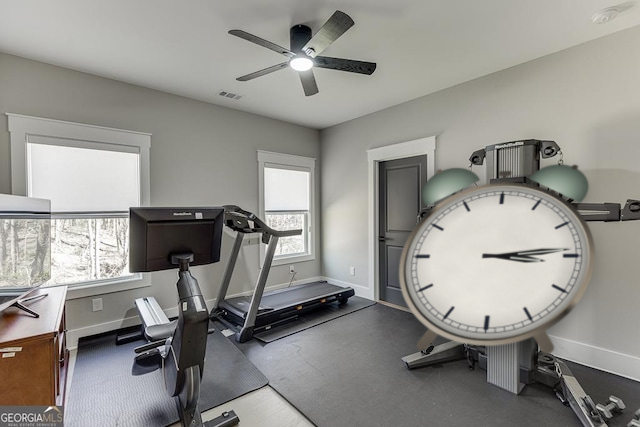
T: 3 h 14 min
